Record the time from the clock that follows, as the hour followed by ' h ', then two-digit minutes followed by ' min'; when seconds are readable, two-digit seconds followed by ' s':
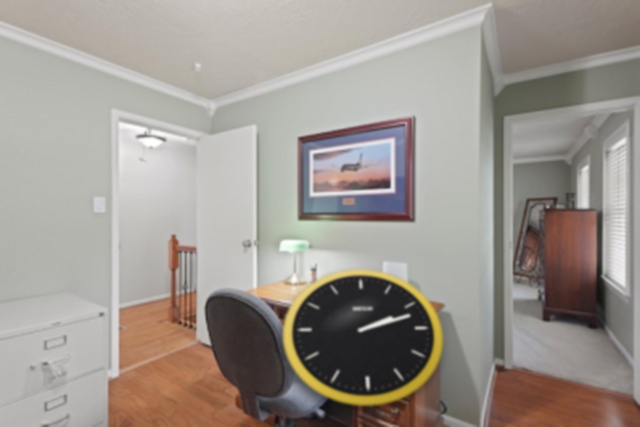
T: 2 h 12 min
